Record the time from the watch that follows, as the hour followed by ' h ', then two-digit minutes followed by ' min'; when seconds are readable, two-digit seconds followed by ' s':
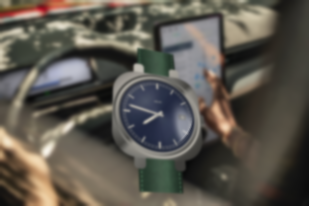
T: 7 h 47 min
